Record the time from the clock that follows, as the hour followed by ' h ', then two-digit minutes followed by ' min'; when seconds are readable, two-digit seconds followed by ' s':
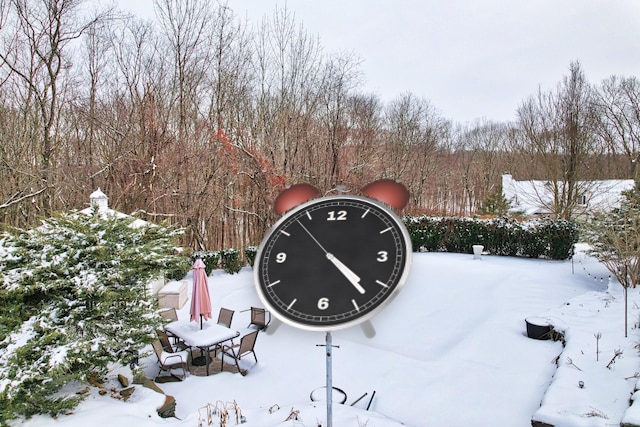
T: 4 h 22 min 53 s
